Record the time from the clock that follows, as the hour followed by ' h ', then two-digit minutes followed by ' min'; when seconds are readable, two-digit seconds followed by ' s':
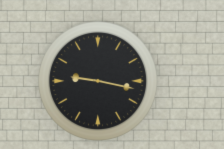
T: 9 h 17 min
